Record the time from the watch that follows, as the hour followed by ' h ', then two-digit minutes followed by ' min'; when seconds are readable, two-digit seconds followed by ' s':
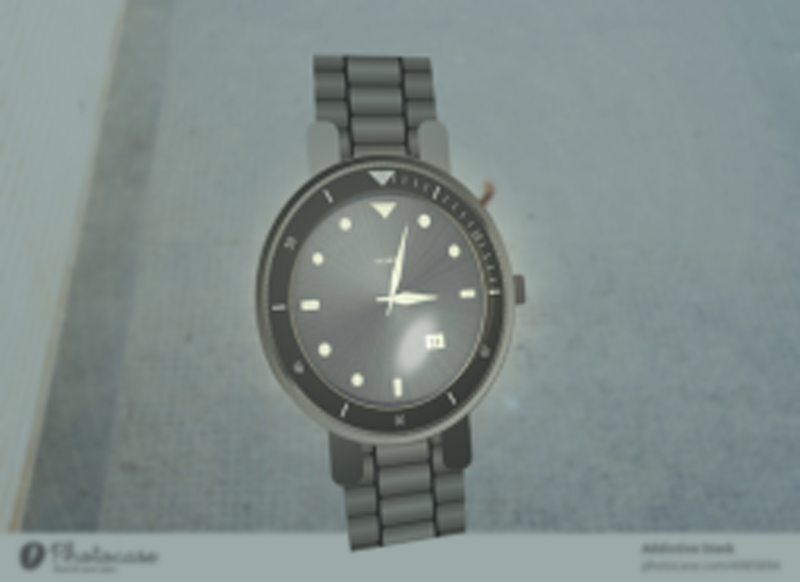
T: 3 h 03 min
